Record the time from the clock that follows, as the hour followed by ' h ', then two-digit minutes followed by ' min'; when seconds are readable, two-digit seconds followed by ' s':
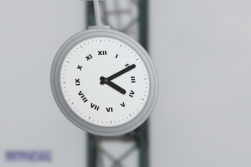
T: 4 h 11 min
